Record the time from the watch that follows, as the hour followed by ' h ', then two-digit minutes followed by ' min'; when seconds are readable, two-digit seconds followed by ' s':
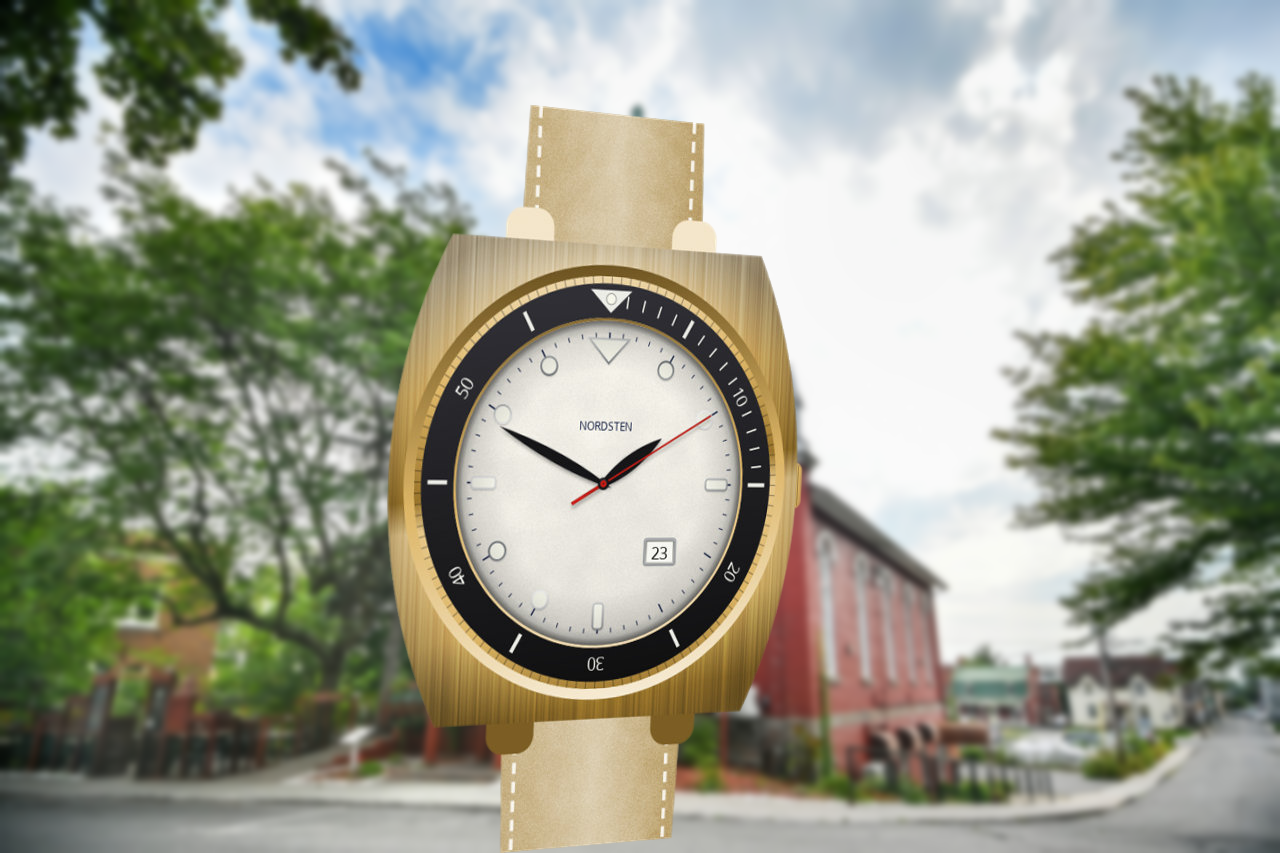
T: 1 h 49 min 10 s
